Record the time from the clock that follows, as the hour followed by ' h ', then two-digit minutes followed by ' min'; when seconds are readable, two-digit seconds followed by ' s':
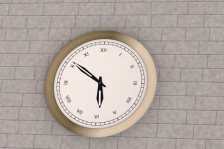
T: 5 h 51 min
